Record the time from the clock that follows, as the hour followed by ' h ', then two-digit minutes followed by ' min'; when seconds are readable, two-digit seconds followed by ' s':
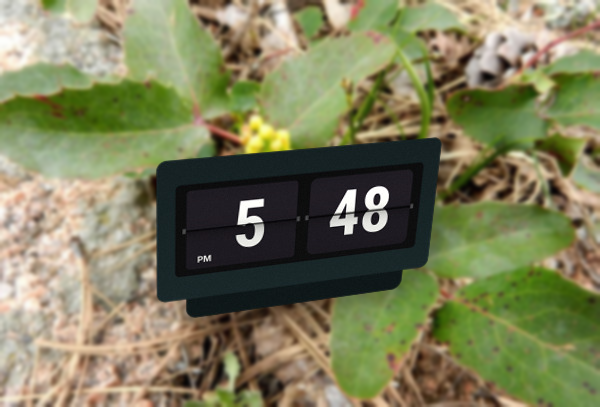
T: 5 h 48 min
